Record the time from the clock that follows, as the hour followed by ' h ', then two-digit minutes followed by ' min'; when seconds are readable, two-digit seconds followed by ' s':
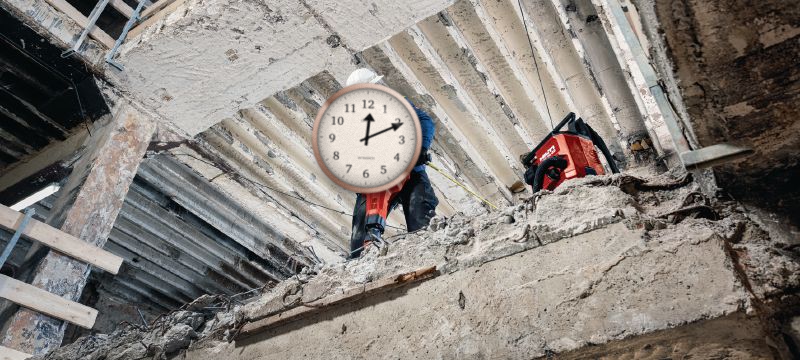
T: 12 h 11 min
